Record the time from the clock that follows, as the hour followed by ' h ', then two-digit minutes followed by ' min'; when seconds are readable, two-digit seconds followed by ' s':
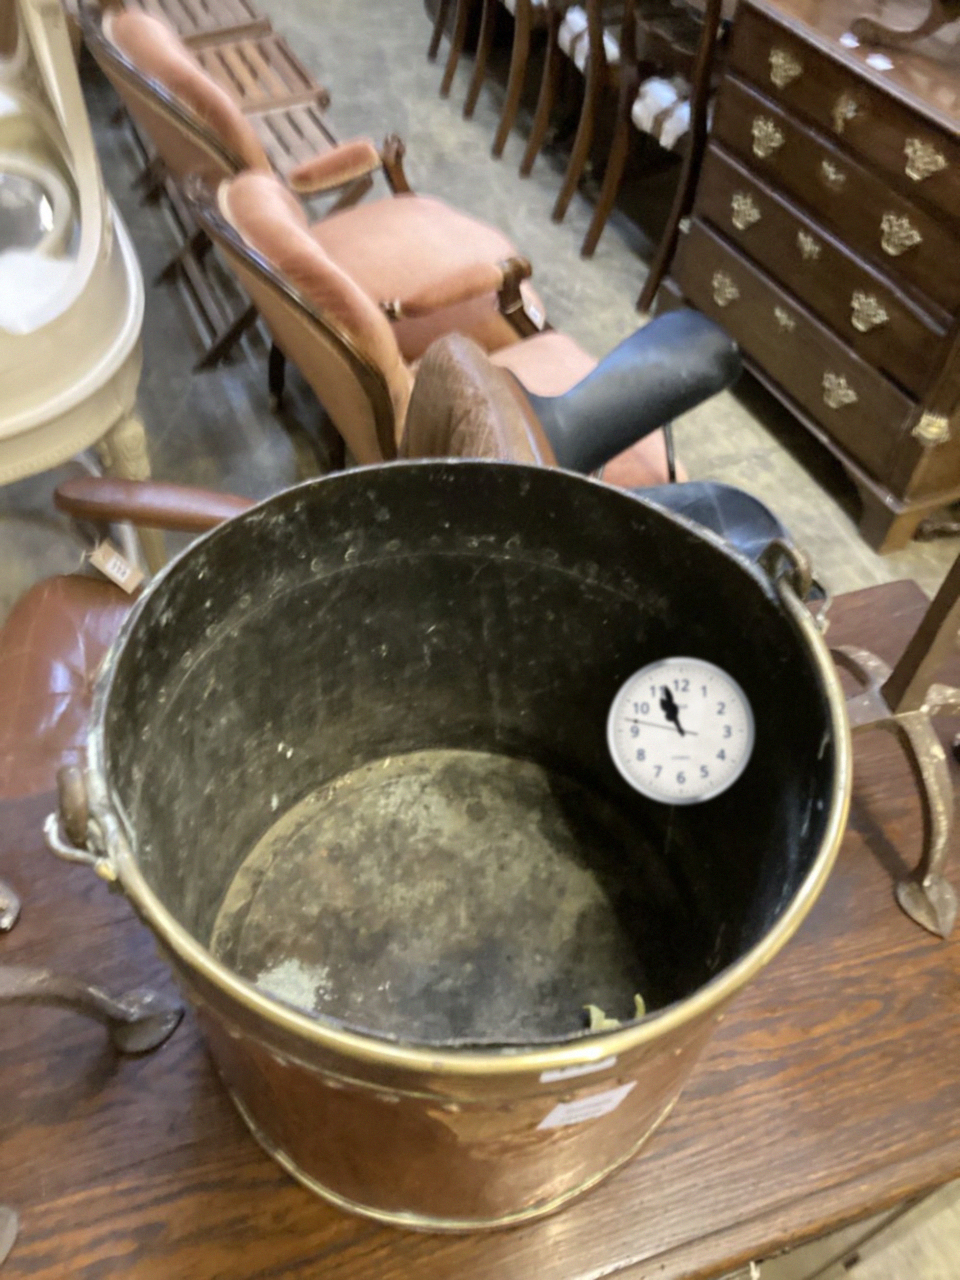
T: 10 h 56 min 47 s
